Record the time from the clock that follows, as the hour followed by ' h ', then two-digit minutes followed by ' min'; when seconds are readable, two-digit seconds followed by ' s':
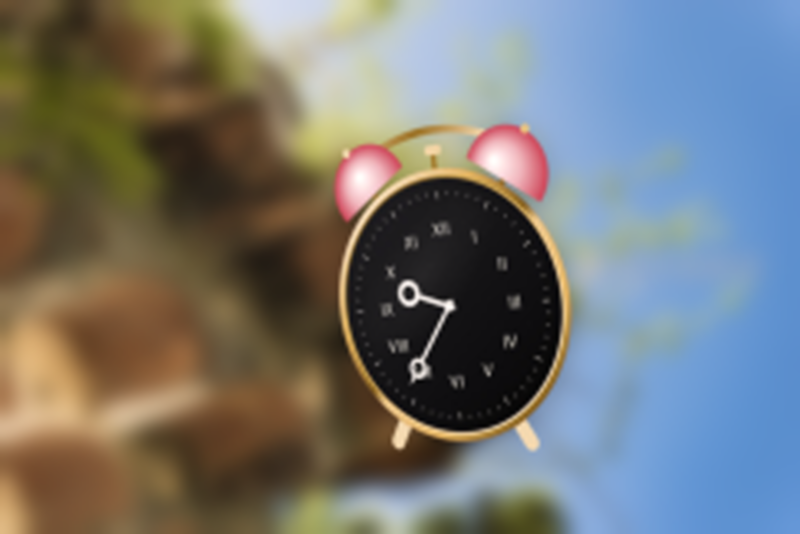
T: 9 h 36 min
